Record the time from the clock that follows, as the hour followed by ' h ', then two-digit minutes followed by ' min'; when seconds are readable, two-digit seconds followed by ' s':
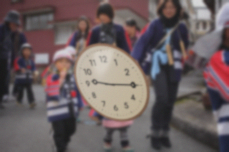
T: 9 h 15 min
